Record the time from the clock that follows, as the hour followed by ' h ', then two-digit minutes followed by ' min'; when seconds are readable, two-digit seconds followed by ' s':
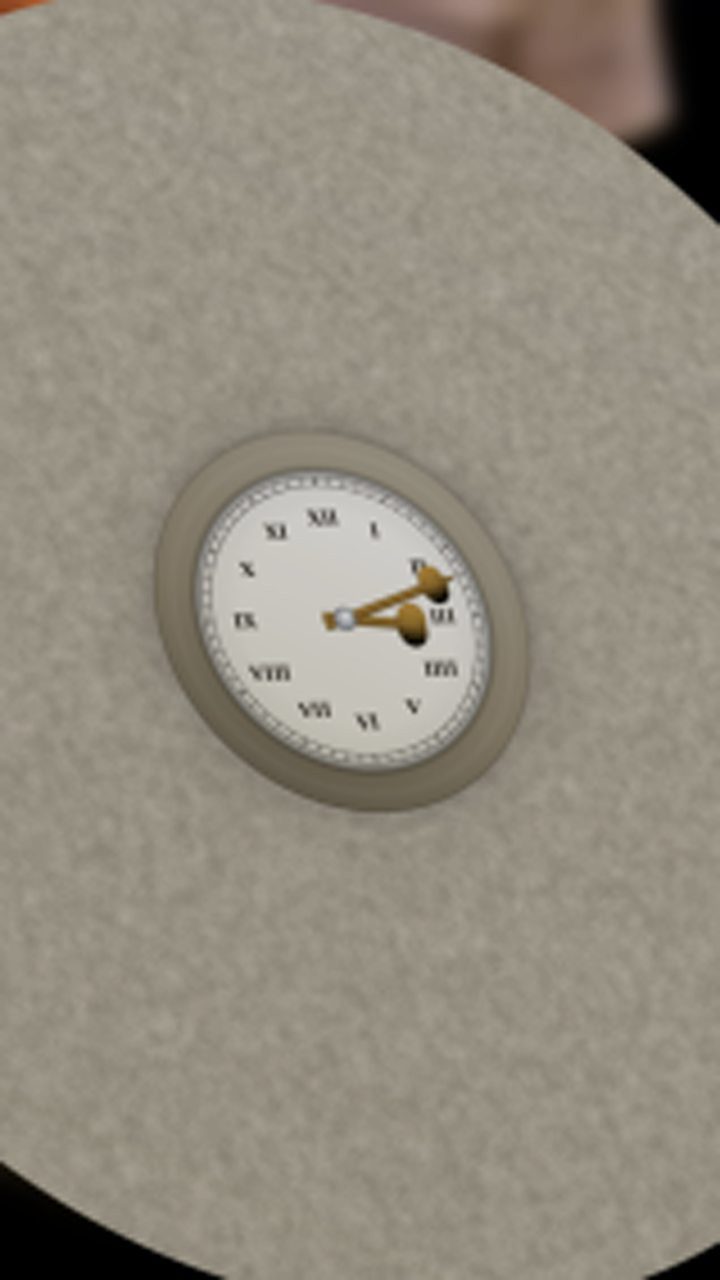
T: 3 h 12 min
